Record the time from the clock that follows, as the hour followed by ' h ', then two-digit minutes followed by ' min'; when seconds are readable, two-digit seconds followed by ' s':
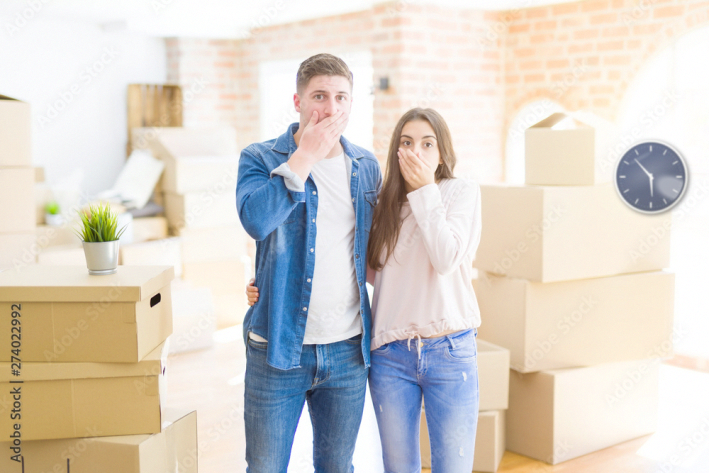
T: 5 h 53 min
